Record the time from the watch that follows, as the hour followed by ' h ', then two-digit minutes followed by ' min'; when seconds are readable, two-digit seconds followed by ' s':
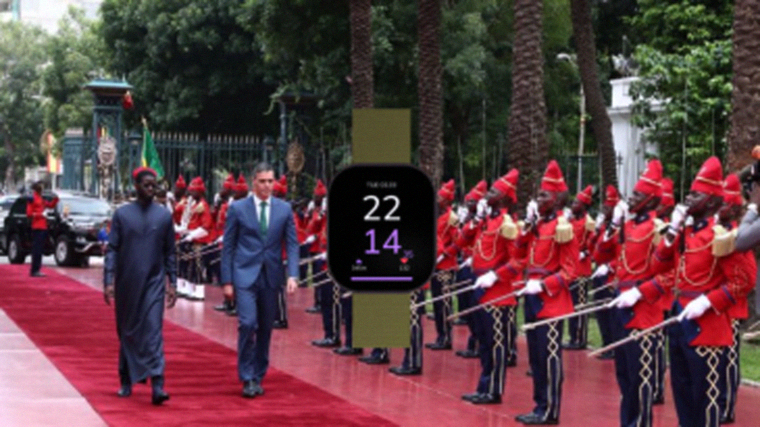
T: 22 h 14 min
